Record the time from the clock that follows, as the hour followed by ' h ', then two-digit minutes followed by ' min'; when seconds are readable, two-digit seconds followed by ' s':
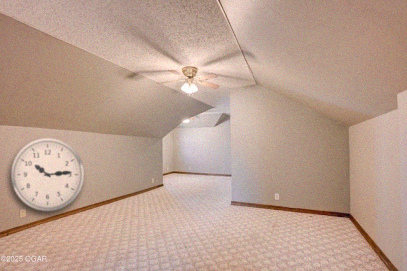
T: 10 h 14 min
